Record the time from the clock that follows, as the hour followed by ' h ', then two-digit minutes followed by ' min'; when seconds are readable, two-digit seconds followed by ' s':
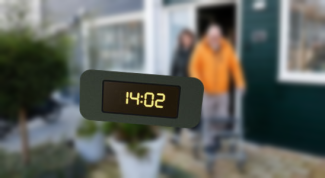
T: 14 h 02 min
